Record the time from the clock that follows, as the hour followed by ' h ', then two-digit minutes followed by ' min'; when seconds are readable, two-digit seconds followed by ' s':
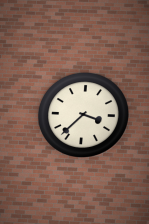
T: 3 h 37 min
